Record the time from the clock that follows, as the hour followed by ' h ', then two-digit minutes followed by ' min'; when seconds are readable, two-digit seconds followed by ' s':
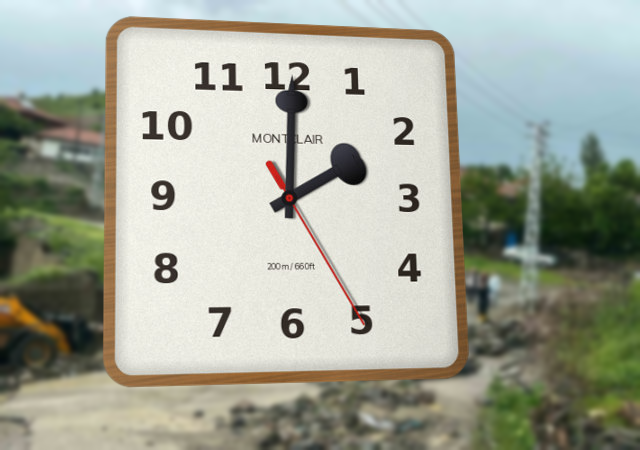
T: 2 h 00 min 25 s
